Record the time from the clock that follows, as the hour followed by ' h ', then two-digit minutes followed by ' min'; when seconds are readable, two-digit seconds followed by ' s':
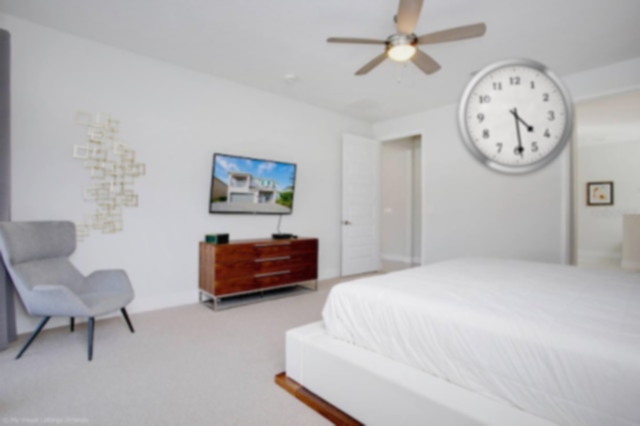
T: 4 h 29 min
